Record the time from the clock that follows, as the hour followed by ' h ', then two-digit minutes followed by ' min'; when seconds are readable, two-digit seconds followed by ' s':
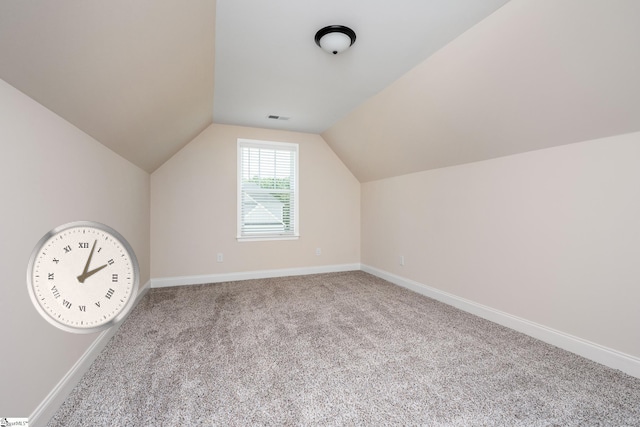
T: 2 h 03 min
